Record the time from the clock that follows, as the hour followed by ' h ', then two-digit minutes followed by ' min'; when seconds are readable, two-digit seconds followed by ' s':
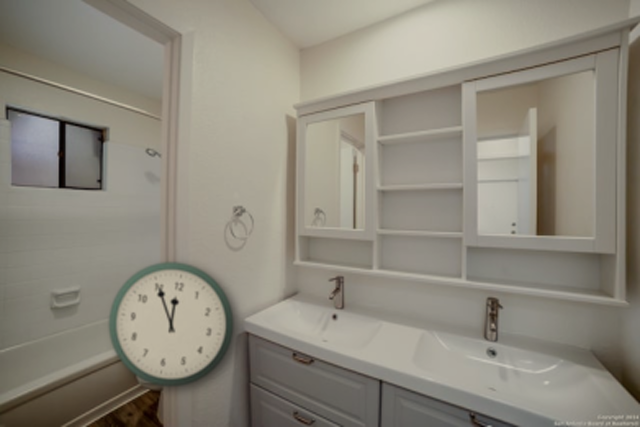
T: 11 h 55 min
